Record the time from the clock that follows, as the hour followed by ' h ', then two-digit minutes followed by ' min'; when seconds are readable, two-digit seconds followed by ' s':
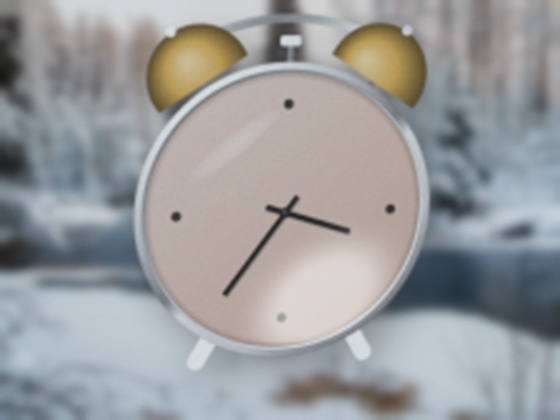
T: 3 h 36 min
